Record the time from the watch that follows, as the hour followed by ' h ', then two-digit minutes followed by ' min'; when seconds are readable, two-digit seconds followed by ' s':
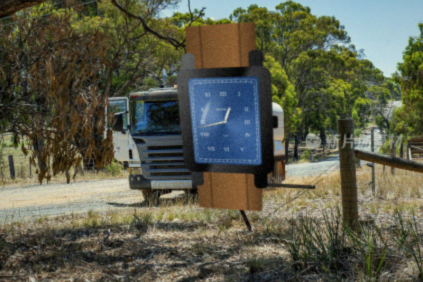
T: 12 h 43 min
